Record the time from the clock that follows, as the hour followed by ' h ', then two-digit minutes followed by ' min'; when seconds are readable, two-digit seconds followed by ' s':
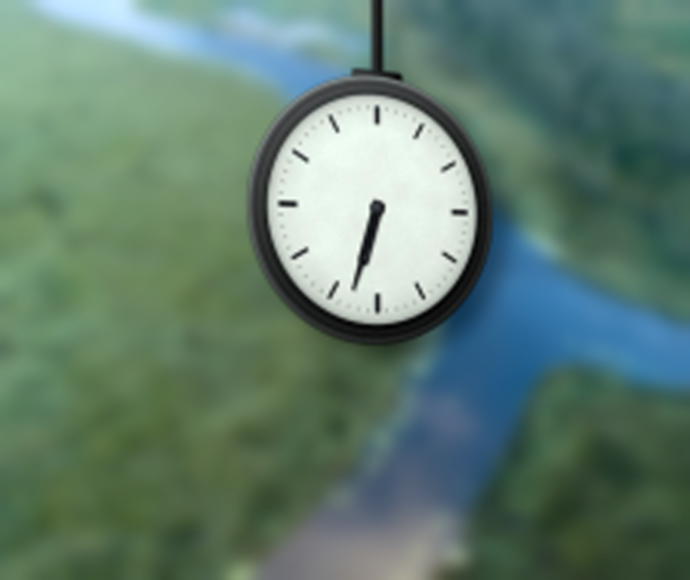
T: 6 h 33 min
